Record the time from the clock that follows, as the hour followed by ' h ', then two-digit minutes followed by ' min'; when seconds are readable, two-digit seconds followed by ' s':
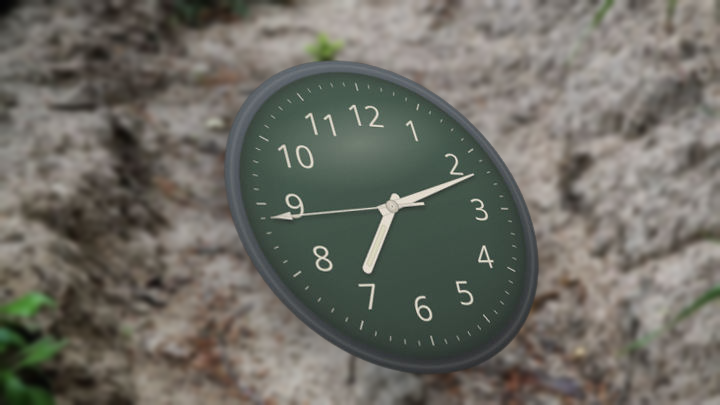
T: 7 h 11 min 44 s
